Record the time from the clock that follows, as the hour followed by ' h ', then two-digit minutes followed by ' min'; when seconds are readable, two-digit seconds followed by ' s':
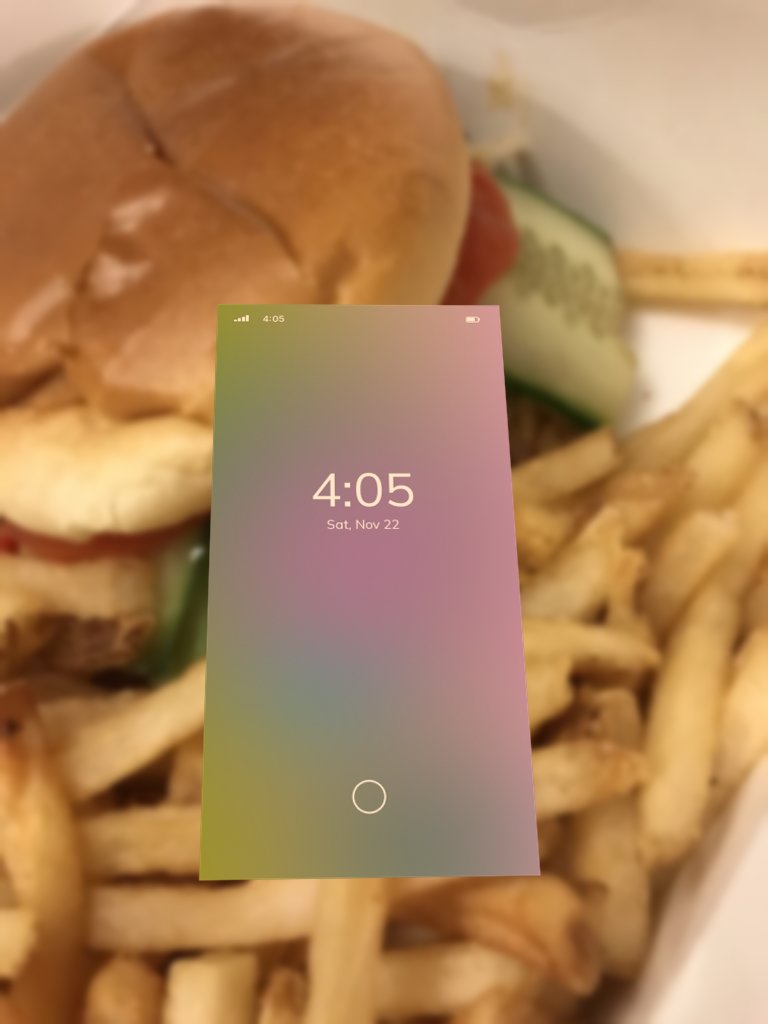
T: 4 h 05 min
